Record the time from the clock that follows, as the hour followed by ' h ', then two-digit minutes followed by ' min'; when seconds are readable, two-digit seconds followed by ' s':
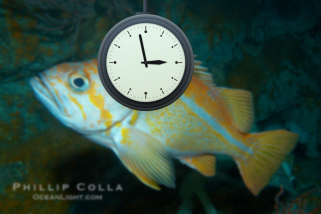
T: 2 h 58 min
